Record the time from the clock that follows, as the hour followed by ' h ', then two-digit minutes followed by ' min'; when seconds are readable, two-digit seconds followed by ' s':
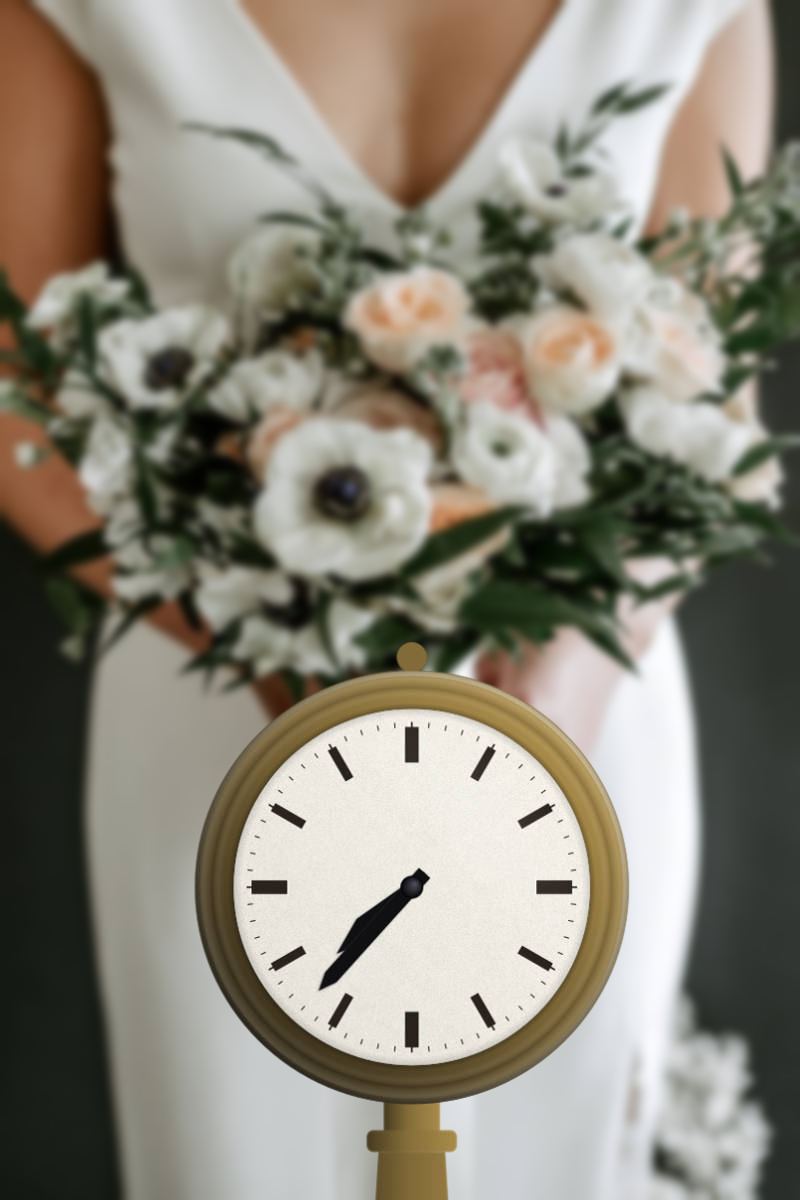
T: 7 h 37 min
